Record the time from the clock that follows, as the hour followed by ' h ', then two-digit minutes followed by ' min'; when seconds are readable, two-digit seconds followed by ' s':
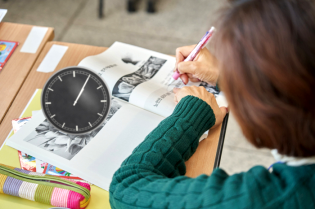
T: 1 h 05 min
